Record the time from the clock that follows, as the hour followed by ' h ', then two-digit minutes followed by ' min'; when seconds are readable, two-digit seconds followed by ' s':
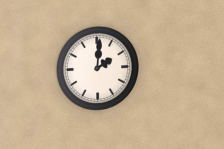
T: 2 h 01 min
